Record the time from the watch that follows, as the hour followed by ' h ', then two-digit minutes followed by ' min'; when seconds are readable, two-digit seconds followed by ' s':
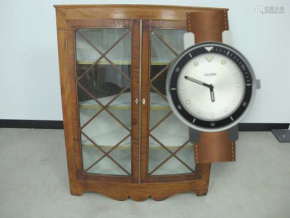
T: 5 h 49 min
